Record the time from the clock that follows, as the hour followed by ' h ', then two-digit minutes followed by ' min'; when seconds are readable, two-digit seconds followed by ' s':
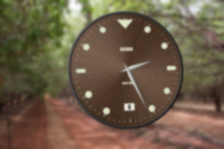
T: 2 h 26 min
